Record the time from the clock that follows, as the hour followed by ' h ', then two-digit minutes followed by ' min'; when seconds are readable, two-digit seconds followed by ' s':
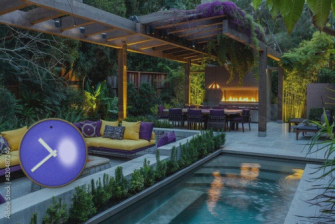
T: 10 h 39 min
